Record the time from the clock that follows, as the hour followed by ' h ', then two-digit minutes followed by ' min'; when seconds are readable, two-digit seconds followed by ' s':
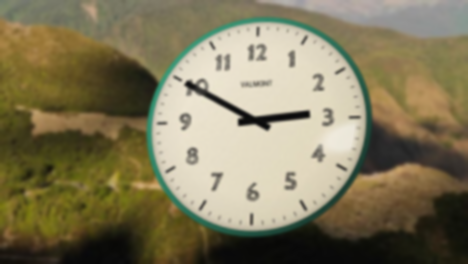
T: 2 h 50 min
